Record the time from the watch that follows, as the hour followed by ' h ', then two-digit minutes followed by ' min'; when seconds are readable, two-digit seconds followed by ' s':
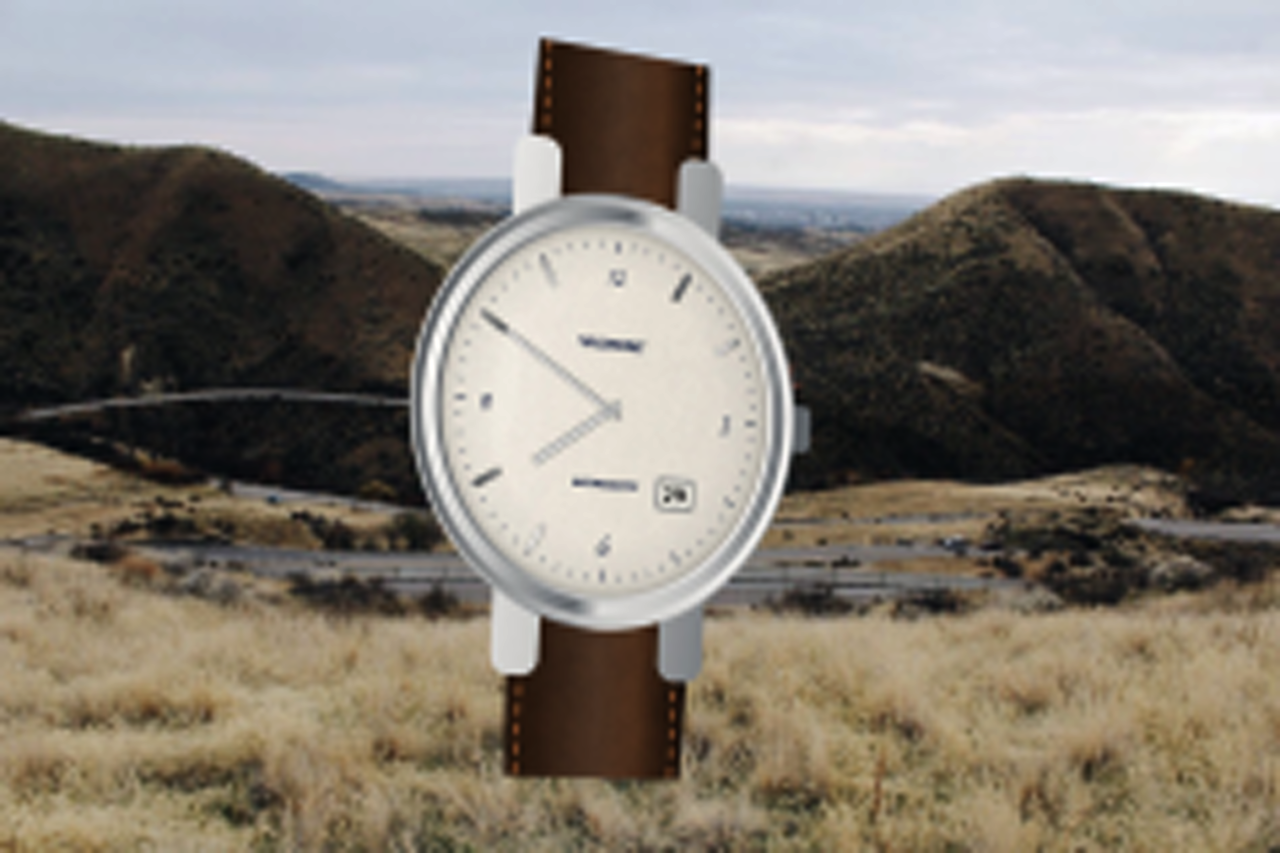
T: 7 h 50 min
